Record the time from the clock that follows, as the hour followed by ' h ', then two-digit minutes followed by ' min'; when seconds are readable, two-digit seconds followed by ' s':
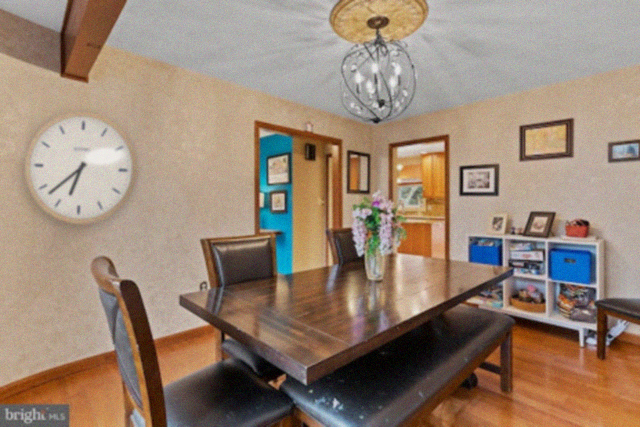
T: 6 h 38 min
